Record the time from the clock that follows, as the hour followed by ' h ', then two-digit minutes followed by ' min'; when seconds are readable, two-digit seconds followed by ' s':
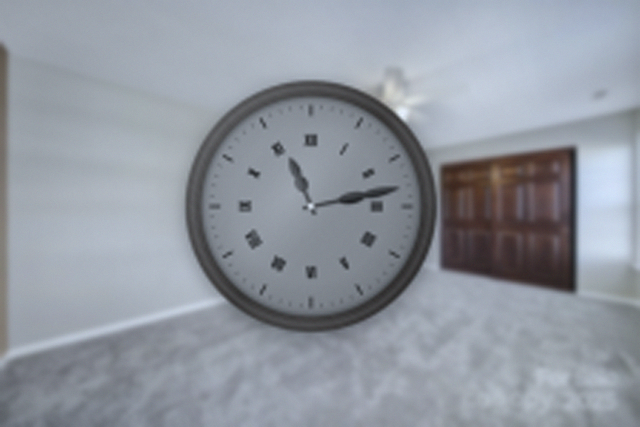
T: 11 h 13 min
